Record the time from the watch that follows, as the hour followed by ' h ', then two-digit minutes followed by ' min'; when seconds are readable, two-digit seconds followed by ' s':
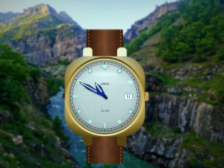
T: 10 h 50 min
